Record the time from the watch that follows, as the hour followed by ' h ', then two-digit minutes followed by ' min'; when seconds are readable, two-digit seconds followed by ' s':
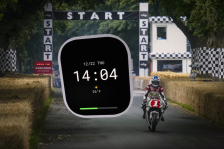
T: 14 h 04 min
